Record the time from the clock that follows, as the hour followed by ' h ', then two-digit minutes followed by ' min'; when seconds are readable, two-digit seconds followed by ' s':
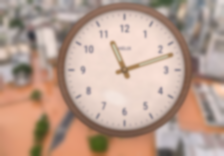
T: 11 h 12 min
